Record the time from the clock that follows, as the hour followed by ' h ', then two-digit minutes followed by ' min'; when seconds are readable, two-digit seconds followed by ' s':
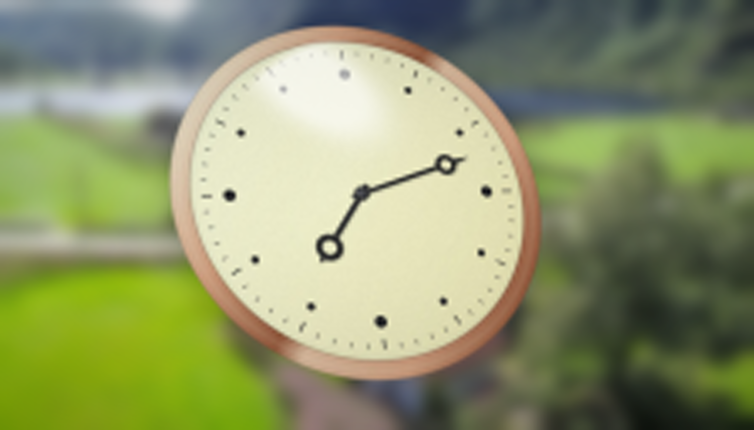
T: 7 h 12 min
